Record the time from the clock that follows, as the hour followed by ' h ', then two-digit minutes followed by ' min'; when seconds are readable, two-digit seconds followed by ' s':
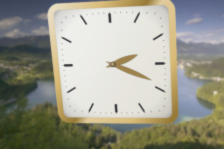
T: 2 h 19 min
